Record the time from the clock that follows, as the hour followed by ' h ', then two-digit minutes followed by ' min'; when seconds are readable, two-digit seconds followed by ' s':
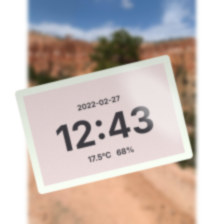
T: 12 h 43 min
